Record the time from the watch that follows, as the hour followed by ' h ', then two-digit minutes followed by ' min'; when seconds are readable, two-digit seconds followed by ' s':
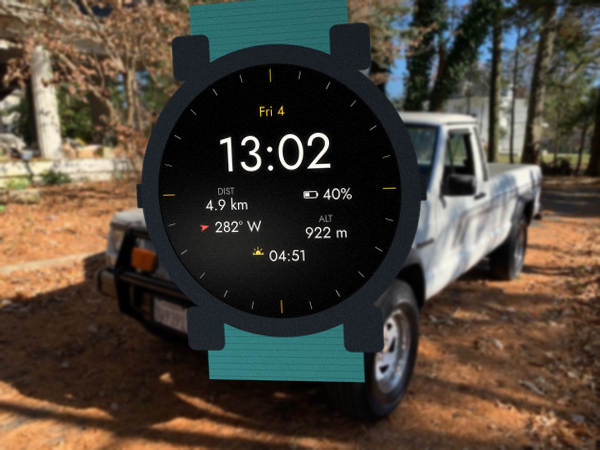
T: 13 h 02 min
